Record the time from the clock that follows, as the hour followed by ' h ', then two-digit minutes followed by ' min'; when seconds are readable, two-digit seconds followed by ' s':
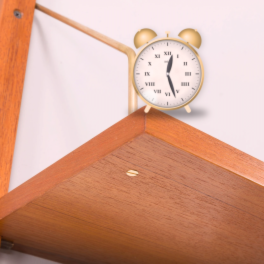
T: 12 h 27 min
